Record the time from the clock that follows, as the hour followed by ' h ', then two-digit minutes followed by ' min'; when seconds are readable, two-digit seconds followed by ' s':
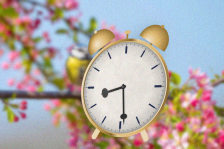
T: 8 h 29 min
